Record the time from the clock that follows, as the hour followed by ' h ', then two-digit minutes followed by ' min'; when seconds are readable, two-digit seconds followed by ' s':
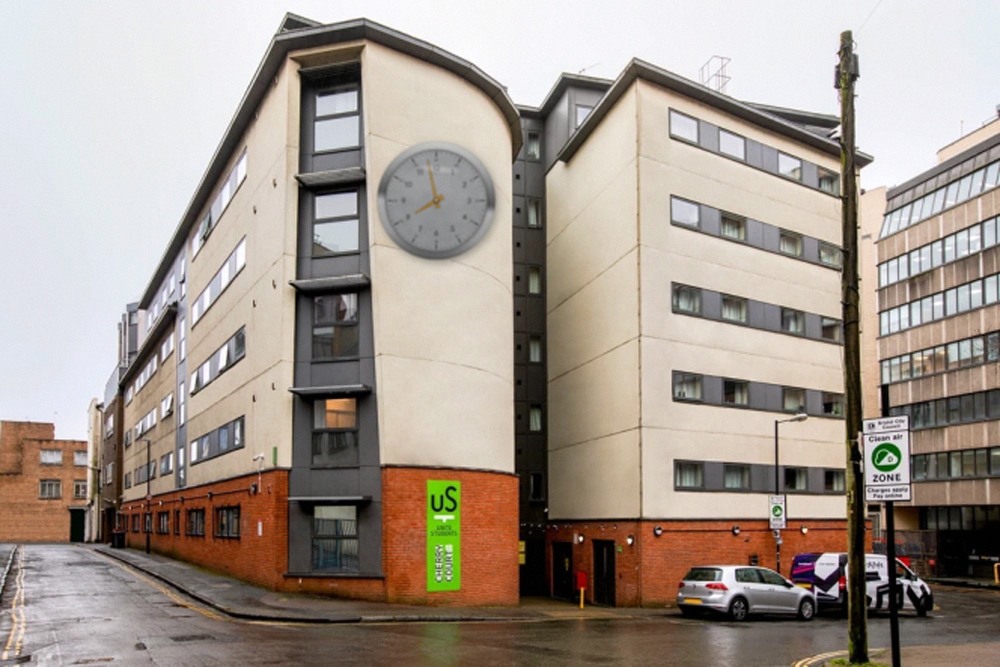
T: 7 h 58 min
